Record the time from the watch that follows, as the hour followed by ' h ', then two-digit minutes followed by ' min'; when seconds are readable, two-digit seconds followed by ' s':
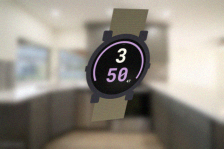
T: 3 h 50 min
